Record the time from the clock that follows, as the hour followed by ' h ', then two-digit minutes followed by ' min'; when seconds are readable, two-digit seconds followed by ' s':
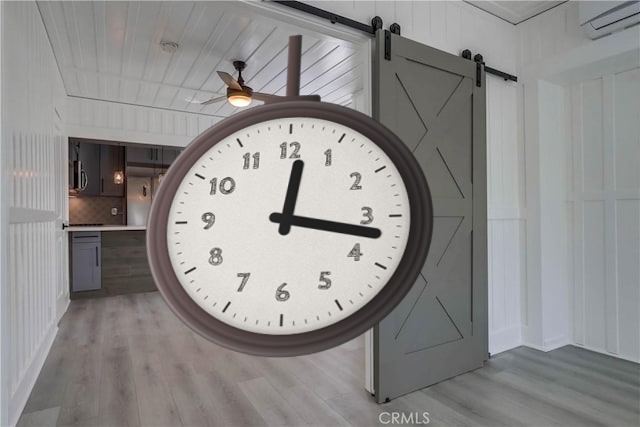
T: 12 h 17 min
